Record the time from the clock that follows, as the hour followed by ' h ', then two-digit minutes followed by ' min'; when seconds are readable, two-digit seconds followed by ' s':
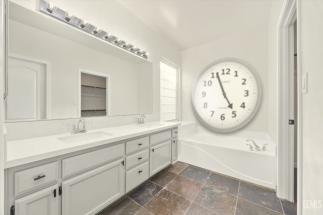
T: 4 h 56 min
